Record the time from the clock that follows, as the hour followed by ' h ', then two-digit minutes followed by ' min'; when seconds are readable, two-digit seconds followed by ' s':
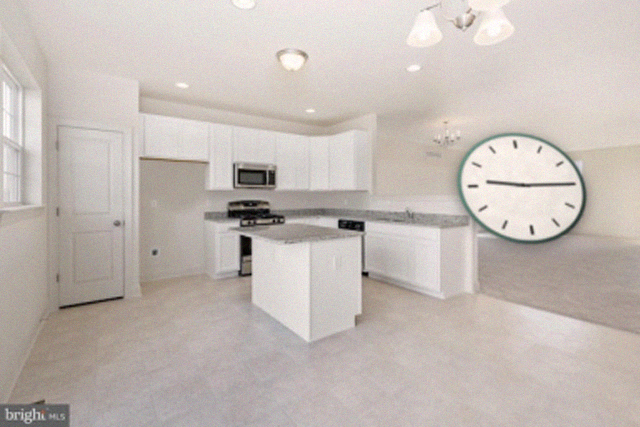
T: 9 h 15 min
